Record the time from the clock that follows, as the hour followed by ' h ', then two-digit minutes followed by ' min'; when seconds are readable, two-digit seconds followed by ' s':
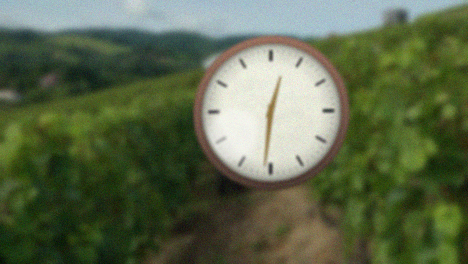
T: 12 h 31 min
